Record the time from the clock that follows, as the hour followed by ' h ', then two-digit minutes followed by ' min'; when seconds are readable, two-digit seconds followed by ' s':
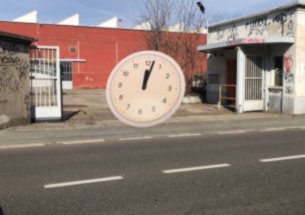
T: 12 h 02 min
